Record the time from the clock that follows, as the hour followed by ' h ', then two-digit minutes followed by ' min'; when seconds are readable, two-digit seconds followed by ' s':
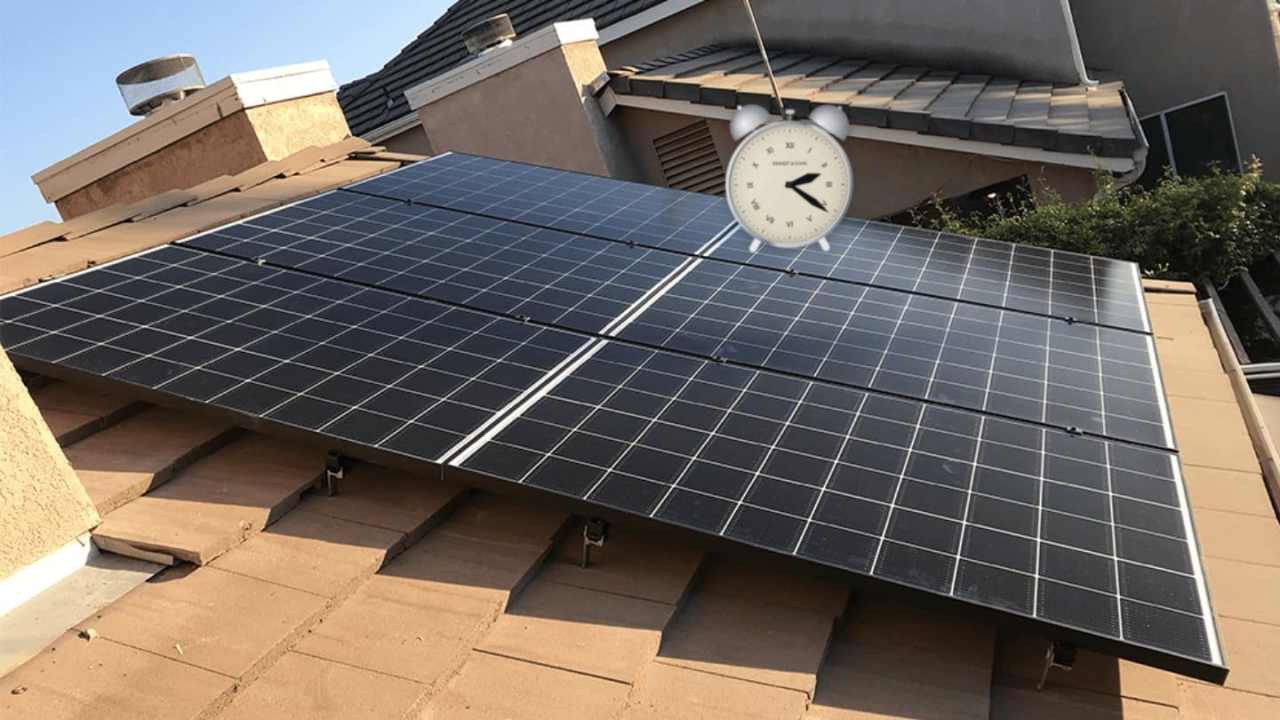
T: 2 h 21 min
